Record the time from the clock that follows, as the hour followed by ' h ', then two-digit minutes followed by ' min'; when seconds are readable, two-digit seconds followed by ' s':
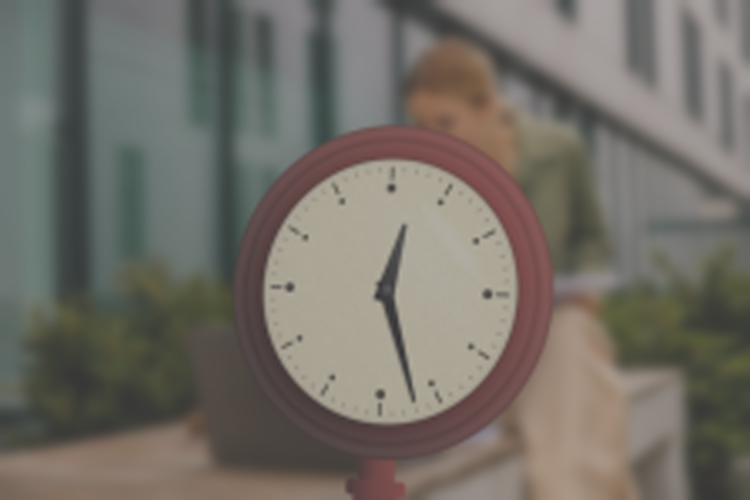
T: 12 h 27 min
